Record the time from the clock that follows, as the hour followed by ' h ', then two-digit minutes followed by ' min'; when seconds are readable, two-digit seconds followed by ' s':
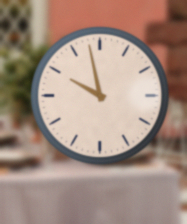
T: 9 h 58 min
